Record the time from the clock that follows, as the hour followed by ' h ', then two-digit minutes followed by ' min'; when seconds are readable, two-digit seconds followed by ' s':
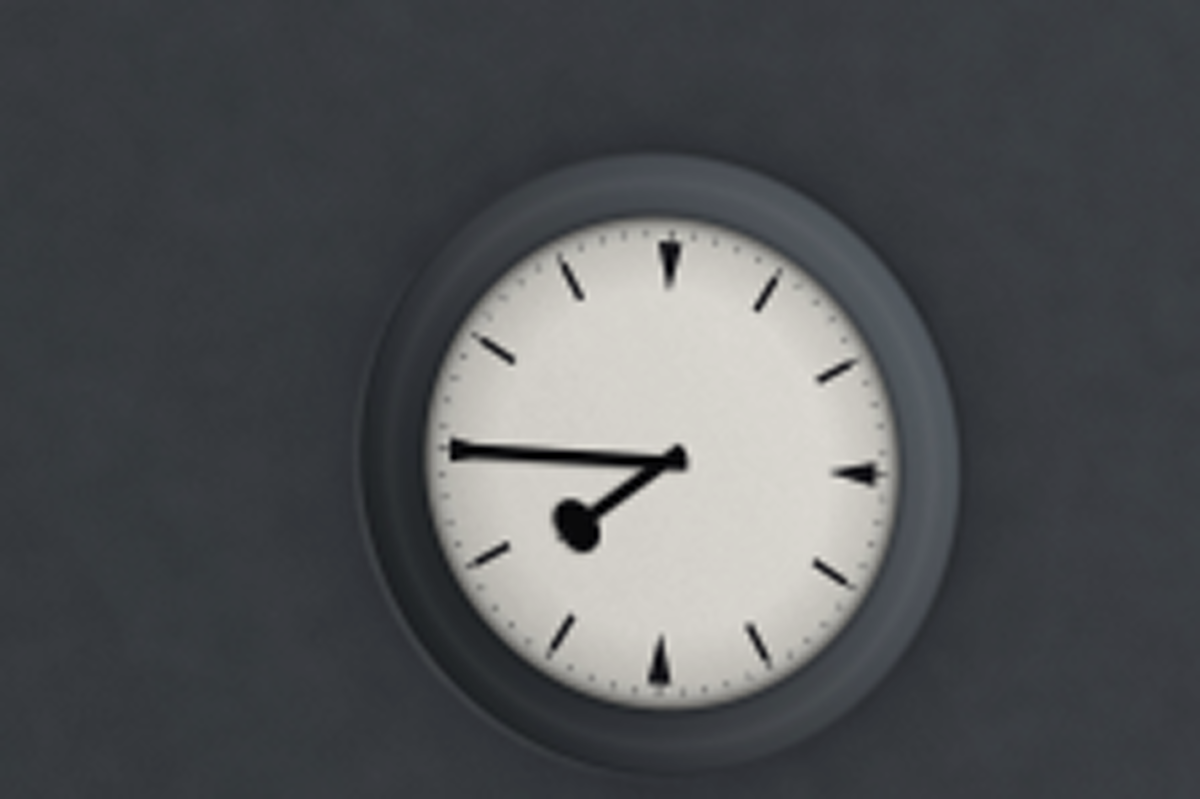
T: 7 h 45 min
